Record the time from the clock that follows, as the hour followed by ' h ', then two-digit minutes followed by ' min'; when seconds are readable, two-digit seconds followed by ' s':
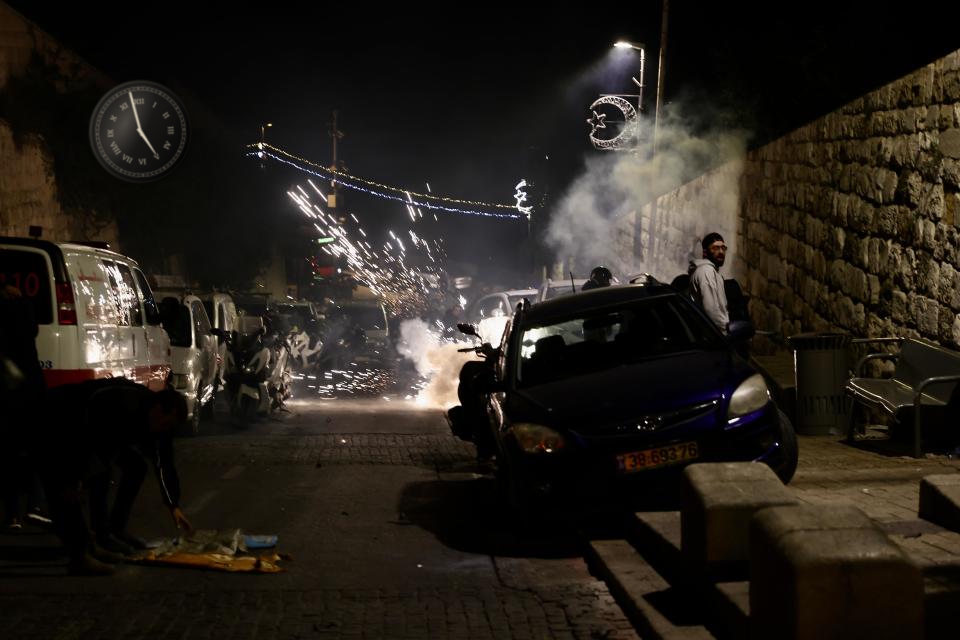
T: 4 h 58 min
